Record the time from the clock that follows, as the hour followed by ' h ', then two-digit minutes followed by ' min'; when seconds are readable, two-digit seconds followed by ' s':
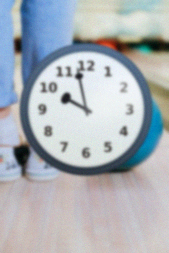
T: 9 h 58 min
